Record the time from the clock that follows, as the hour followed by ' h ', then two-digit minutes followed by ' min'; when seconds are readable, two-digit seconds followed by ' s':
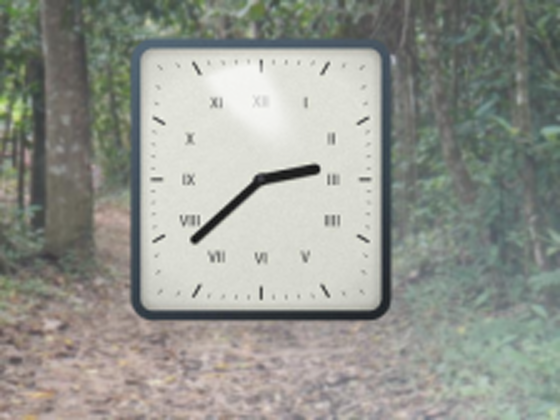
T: 2 h 38 min
